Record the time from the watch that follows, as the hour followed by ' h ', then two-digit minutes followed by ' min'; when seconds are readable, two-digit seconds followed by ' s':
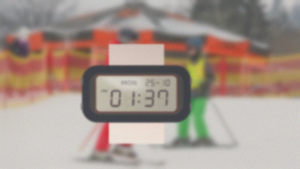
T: 1 h 37 min
